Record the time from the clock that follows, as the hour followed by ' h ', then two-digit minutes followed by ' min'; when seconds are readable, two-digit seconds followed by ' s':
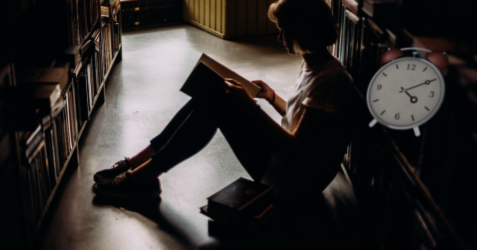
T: 4 h 10 min
